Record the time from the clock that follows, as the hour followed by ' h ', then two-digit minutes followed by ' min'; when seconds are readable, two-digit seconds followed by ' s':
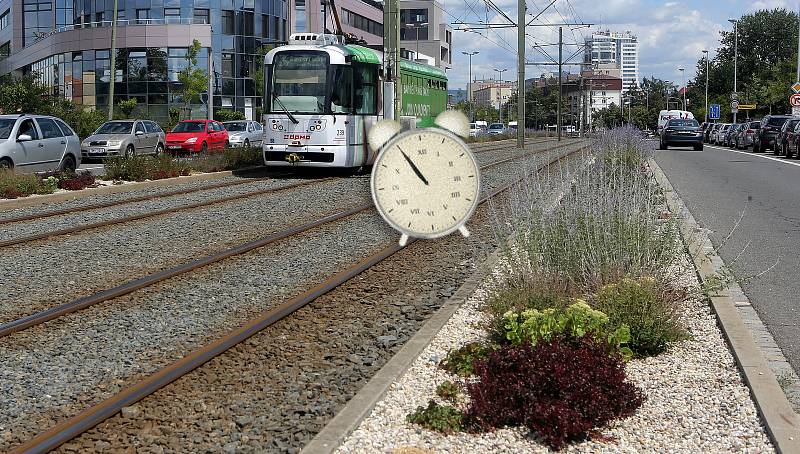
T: 10 h 55 min
